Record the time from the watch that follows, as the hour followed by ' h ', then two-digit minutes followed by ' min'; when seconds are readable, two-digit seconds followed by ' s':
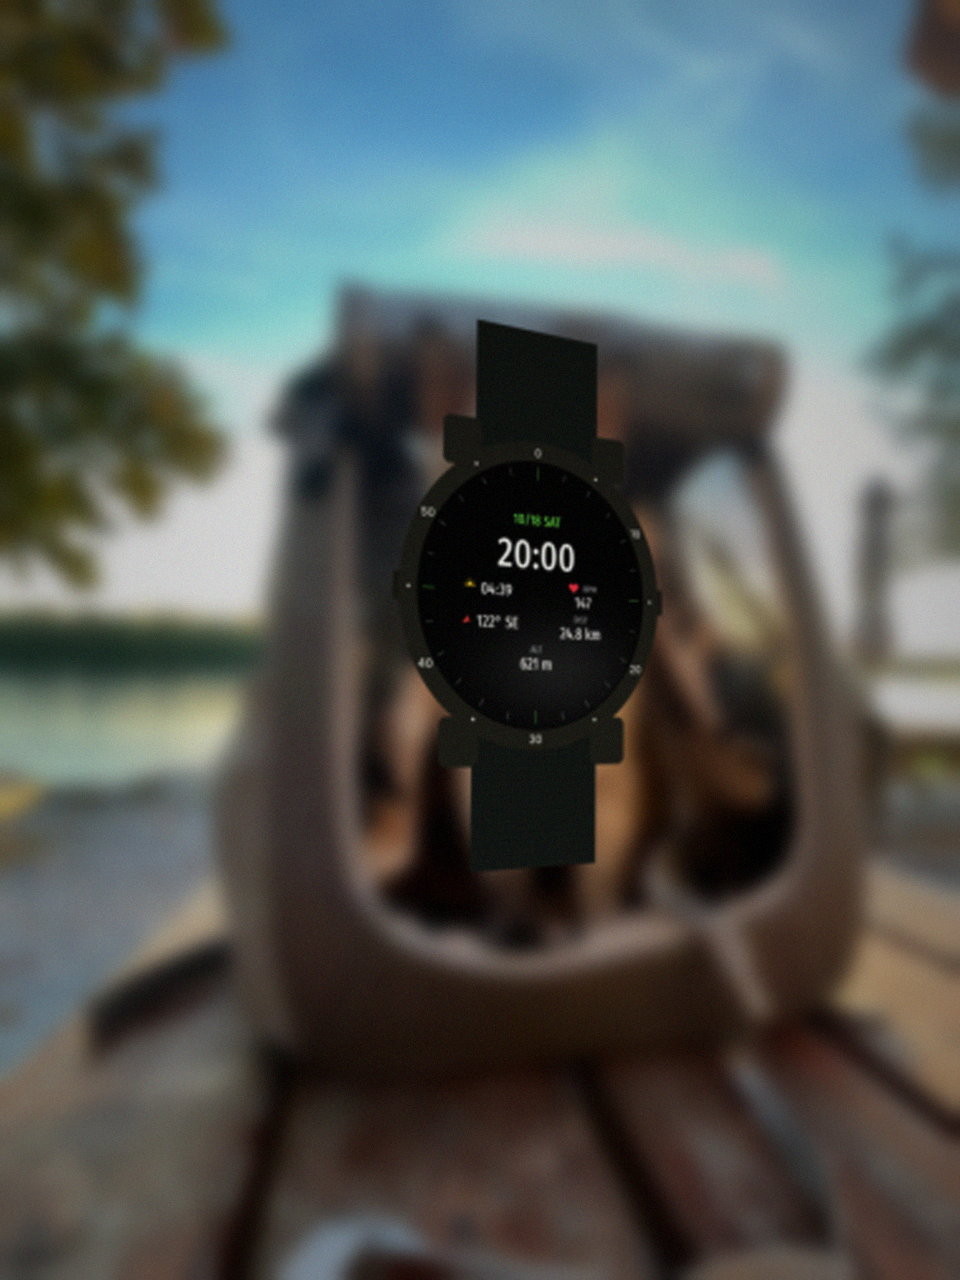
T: 20 h 00 min
